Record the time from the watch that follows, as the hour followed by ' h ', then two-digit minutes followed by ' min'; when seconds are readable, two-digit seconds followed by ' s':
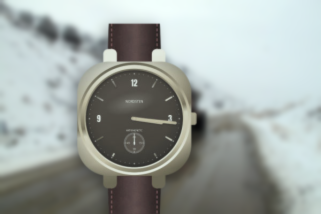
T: 3 h 16 min
